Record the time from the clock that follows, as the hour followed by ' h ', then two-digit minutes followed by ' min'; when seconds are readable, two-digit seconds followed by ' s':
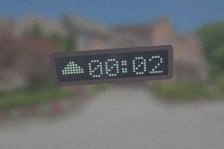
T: 0 h 02 min
